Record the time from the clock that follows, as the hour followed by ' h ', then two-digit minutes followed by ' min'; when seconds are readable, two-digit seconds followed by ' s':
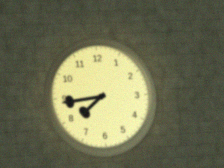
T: 7 h 44 min
